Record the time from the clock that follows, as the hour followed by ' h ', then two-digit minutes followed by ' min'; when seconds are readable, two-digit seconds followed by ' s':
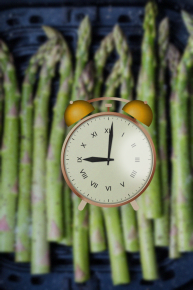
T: 9 h 01 min
